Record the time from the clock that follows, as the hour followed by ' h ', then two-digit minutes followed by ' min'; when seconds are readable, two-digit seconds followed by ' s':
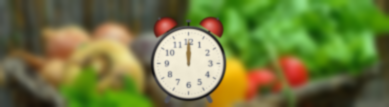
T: 12 h 00 min
